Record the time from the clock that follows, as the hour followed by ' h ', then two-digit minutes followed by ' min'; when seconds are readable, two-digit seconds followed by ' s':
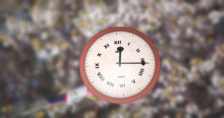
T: 12 h 16 min
